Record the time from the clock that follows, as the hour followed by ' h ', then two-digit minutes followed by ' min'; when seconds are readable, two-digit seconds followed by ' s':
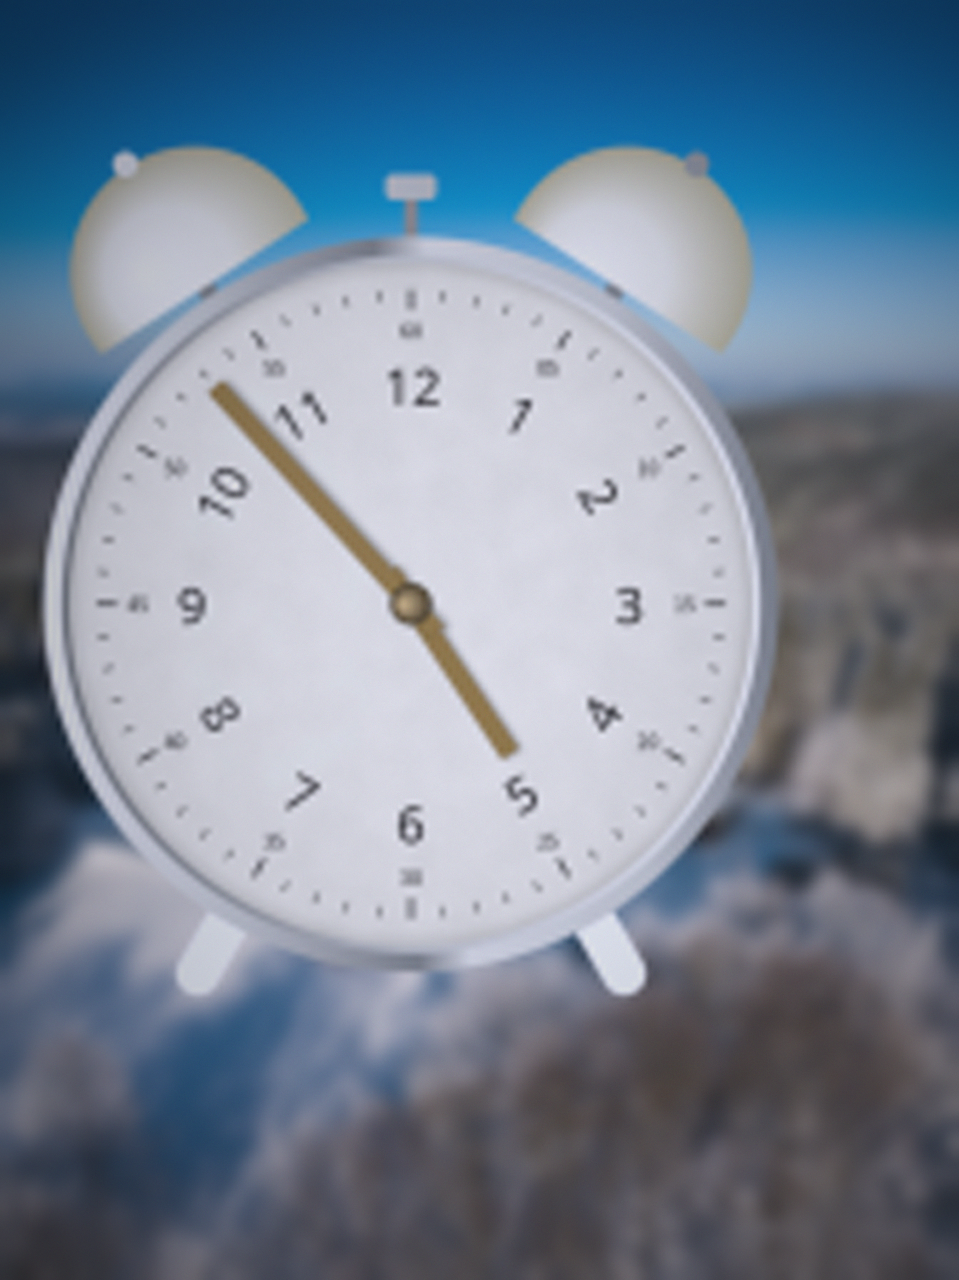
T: 4 h 53 min
